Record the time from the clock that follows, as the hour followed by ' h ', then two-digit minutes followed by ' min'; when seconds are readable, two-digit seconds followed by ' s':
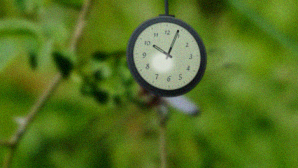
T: 10 h 04 min
